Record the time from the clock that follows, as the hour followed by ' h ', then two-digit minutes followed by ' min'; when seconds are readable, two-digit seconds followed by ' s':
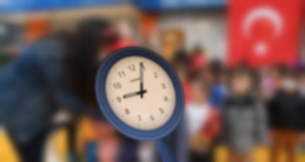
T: 9 h 04 min
